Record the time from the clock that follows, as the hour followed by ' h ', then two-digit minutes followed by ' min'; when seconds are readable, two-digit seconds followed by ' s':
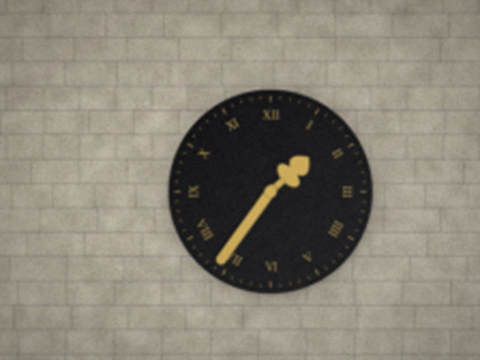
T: 1 h 36 min
